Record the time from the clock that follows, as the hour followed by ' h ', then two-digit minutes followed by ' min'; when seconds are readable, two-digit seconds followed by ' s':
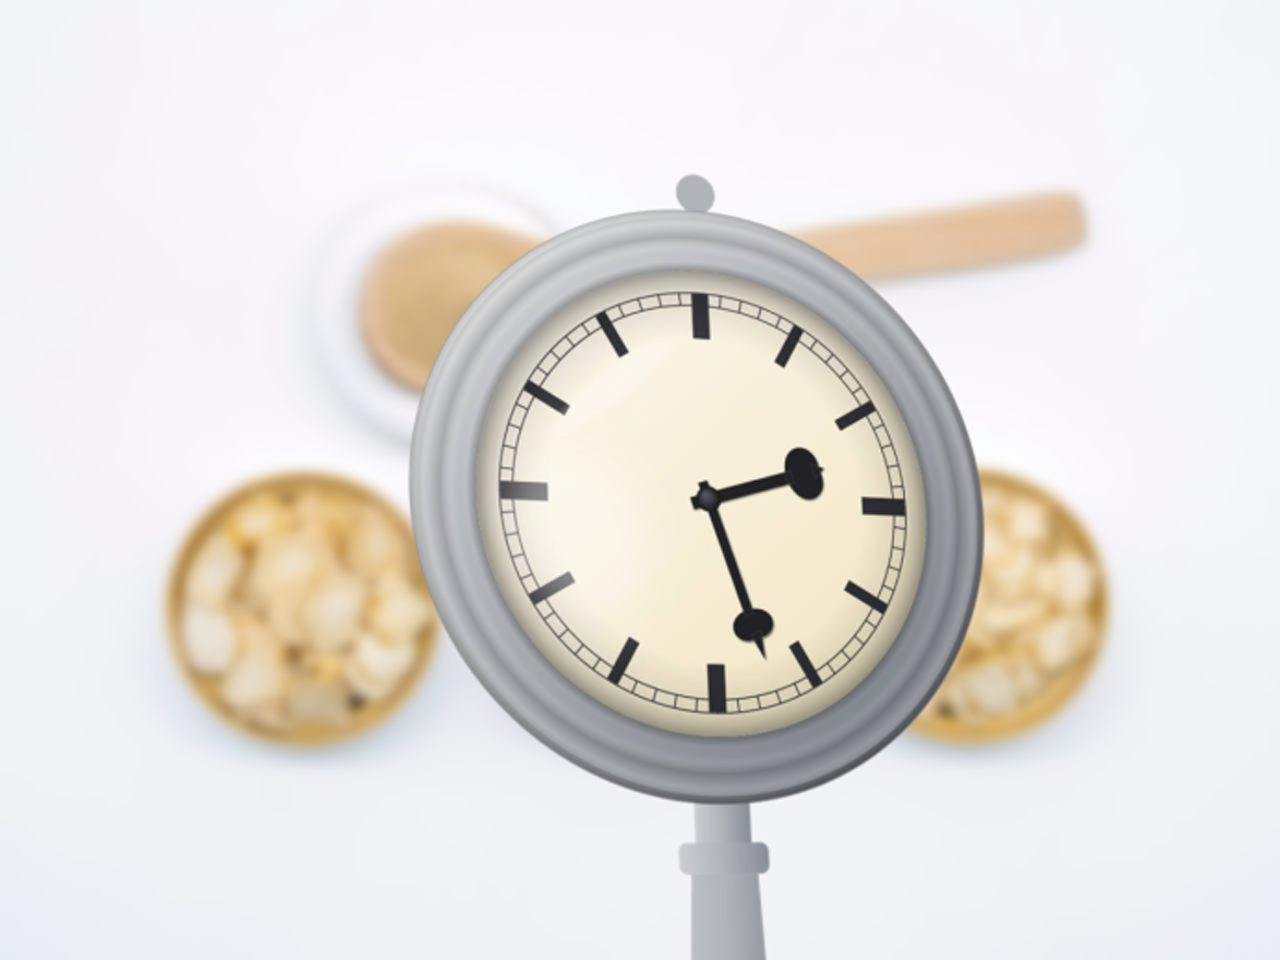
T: 2 h 27 min
